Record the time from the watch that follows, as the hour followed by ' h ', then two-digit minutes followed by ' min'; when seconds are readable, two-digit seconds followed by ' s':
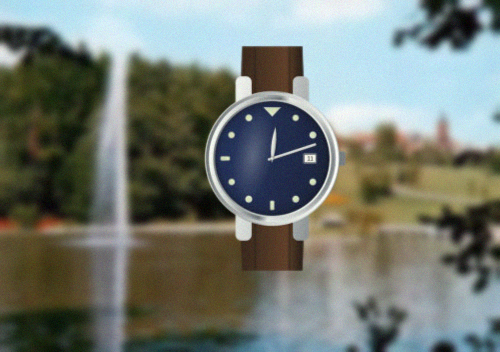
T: 12 h 12 min
